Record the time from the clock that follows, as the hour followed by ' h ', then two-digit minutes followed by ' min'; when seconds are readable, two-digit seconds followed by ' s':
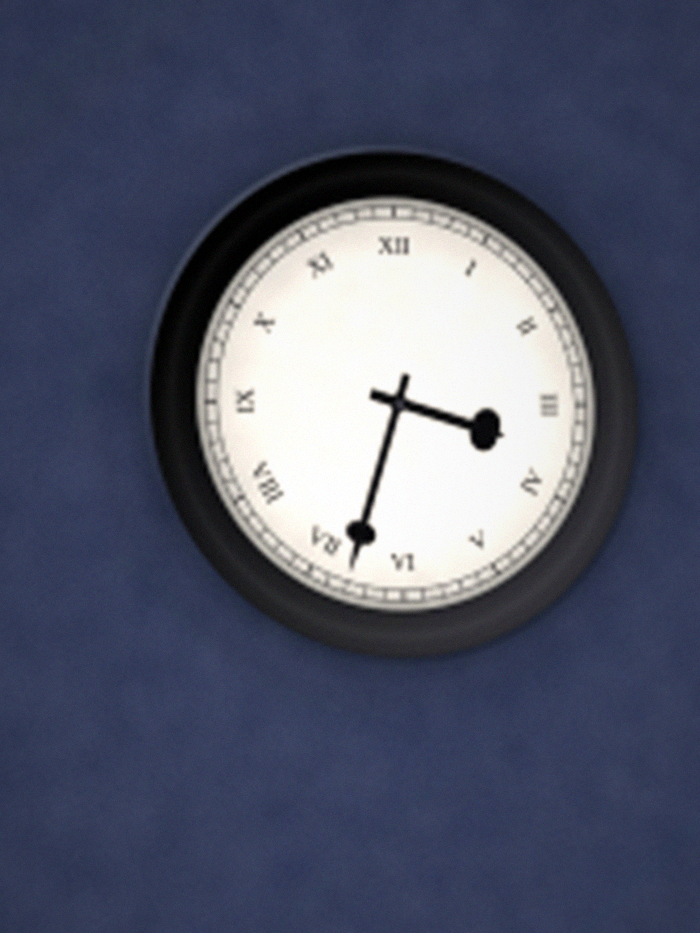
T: 3 h 33 min
